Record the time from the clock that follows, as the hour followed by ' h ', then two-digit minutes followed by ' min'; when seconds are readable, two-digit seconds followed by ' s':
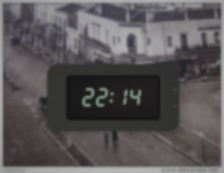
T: 22 h 14 min
